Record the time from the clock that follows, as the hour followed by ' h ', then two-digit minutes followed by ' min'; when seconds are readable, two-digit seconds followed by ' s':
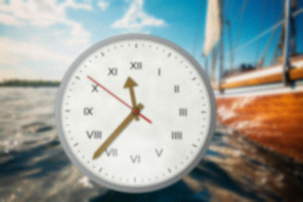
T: 11 h 36 min 51 s
